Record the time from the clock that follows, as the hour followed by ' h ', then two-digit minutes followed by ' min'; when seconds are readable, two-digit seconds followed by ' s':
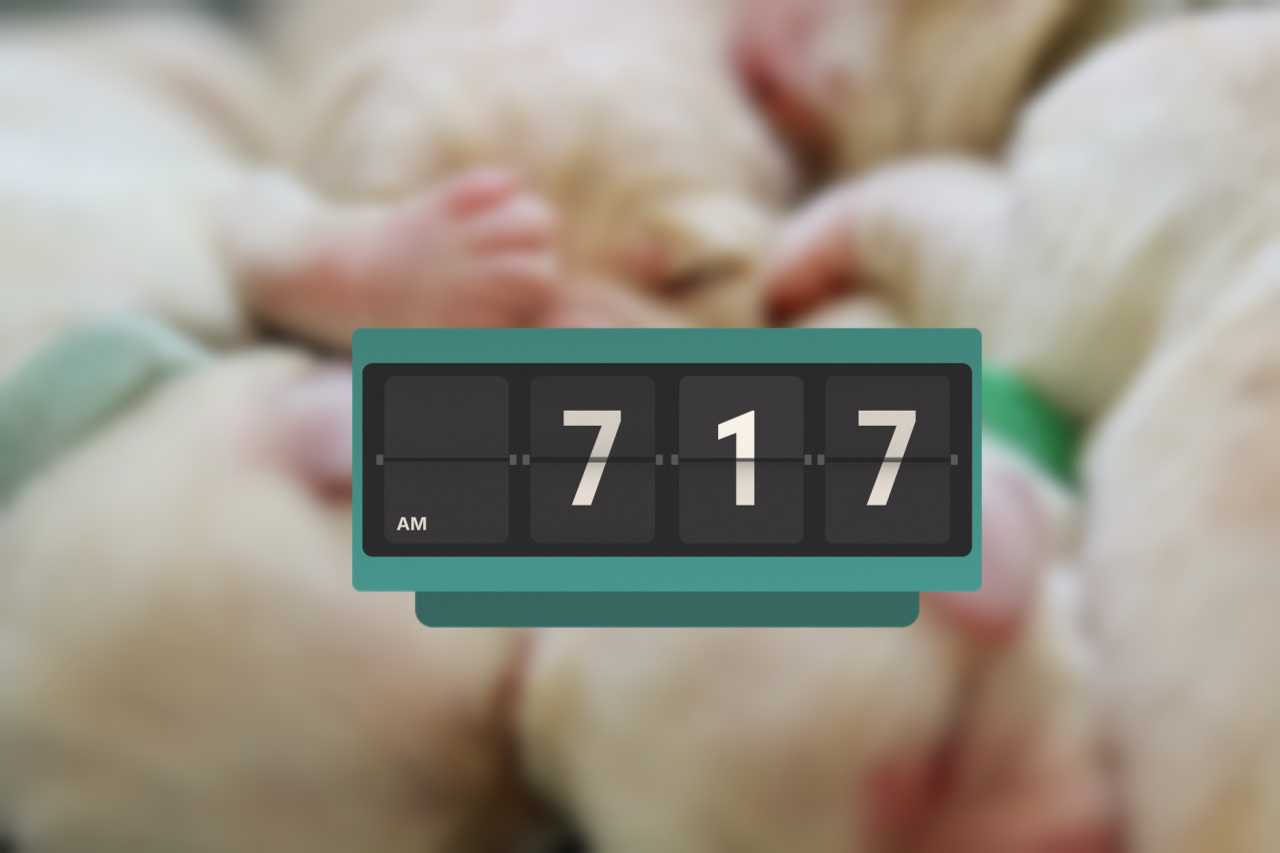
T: 7 h 17 min
